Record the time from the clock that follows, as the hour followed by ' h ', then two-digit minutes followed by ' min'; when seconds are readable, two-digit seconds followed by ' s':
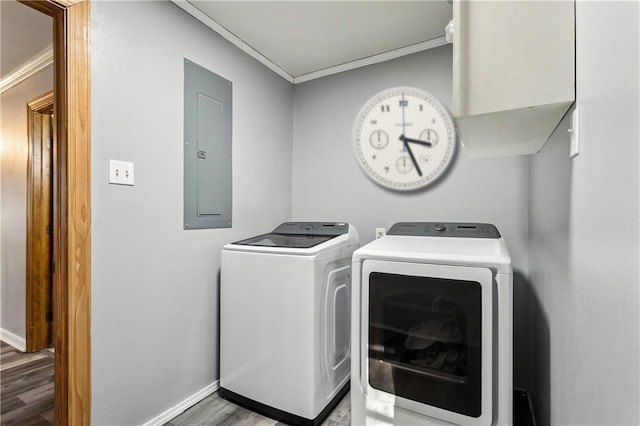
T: 3 h 26 min
